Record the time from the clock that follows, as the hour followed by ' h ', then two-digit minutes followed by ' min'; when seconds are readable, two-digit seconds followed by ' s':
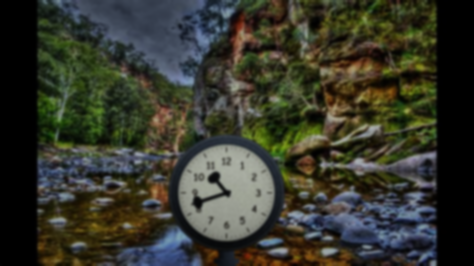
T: 10 h 42 min
